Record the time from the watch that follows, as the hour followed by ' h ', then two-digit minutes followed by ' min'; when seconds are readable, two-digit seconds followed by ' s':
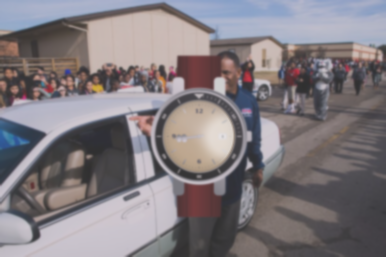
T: 8 h 44 min
